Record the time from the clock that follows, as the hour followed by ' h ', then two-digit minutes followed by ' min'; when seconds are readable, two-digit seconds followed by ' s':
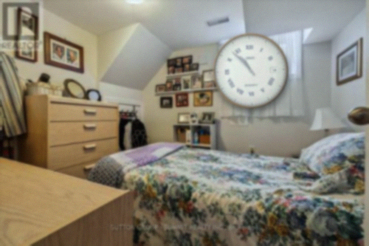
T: 10 h 53 min
